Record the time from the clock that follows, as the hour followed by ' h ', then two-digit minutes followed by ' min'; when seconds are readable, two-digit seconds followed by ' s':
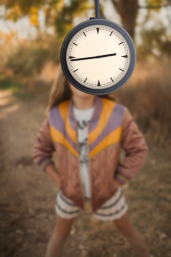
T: 2 h 44 min
